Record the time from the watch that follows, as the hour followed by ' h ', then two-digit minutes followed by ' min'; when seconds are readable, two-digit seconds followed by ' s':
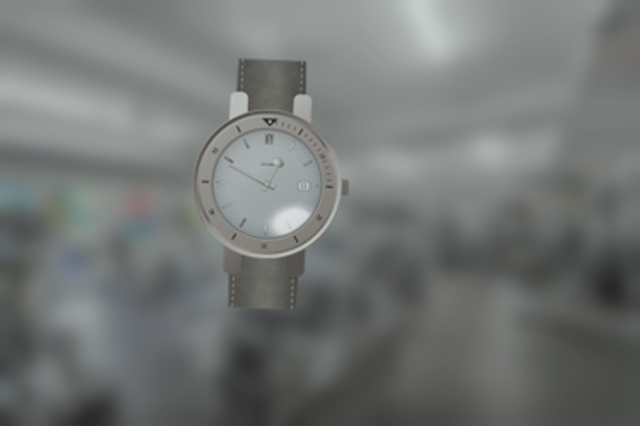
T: 12 h 49 min
